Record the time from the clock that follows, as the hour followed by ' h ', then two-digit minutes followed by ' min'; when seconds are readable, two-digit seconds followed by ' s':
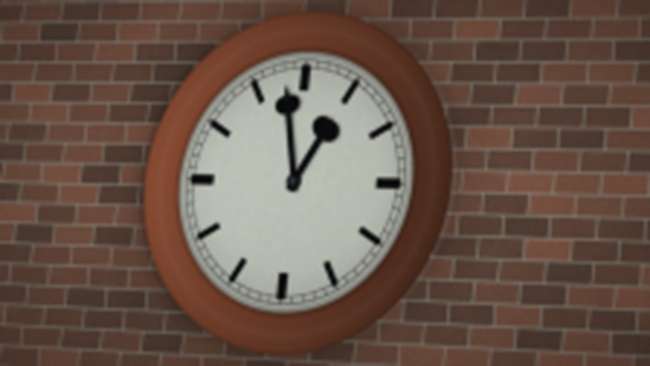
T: 12 h 58 min
